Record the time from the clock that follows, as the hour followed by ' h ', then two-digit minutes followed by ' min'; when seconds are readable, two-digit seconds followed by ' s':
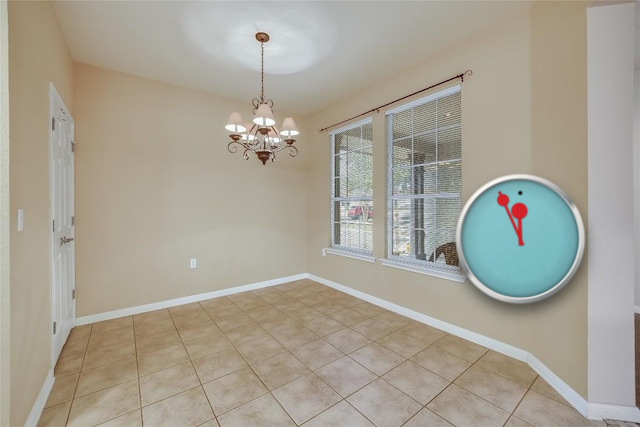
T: 11 h 56 min
